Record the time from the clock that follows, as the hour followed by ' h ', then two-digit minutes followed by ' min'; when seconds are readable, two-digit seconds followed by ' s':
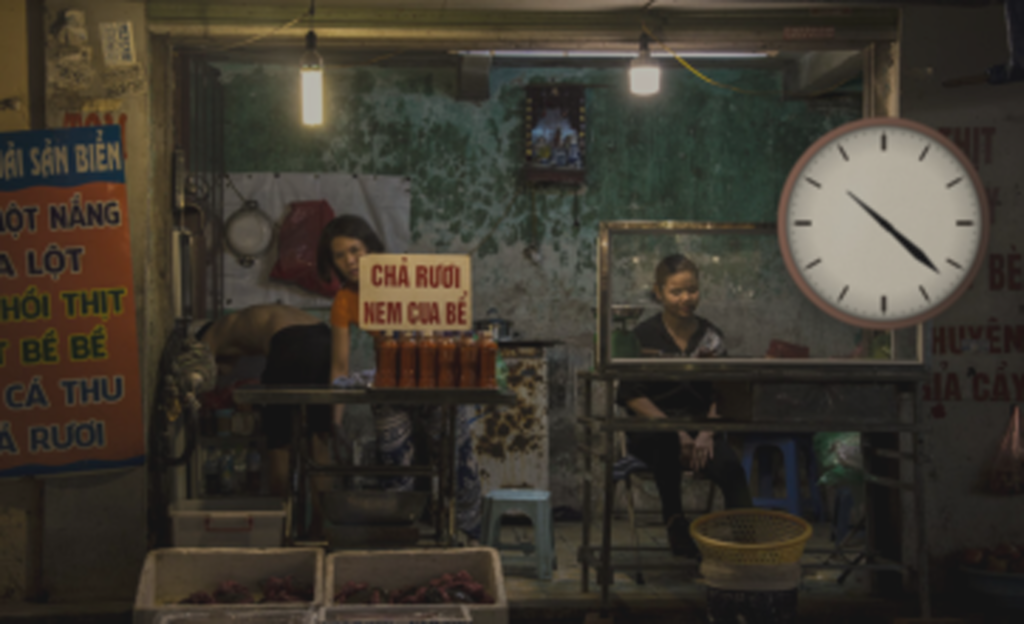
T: 10 h 22 min
